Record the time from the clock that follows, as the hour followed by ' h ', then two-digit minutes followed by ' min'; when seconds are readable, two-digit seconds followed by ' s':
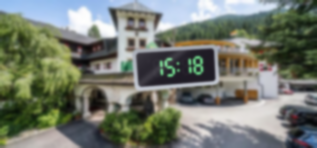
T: 15 h 18 min
